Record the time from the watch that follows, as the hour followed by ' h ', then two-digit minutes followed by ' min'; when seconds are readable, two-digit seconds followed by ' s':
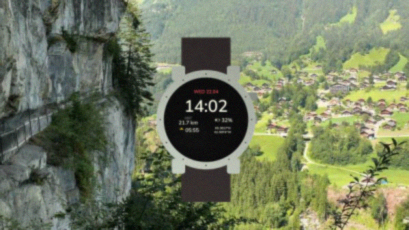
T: 14 h 02 min
